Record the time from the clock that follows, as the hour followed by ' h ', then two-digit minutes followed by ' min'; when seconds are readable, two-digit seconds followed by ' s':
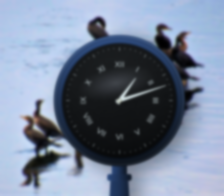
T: 1 h 12 min
